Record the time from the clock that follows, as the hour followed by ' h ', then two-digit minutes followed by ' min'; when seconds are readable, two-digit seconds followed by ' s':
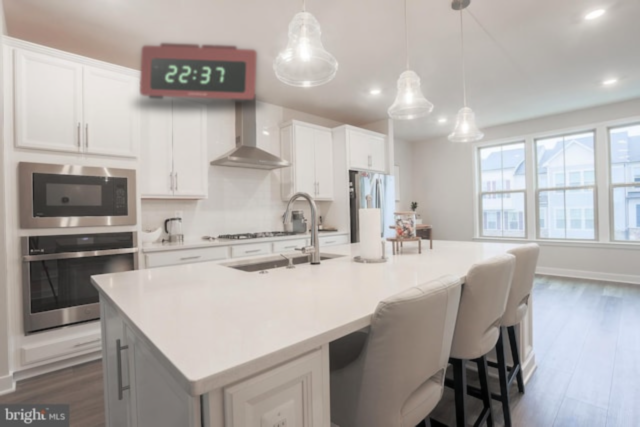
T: 22 h 37 min
